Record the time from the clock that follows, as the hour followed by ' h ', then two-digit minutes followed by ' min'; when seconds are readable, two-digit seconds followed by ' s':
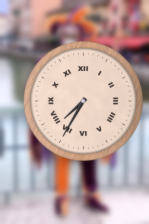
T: 7 h 35 min
